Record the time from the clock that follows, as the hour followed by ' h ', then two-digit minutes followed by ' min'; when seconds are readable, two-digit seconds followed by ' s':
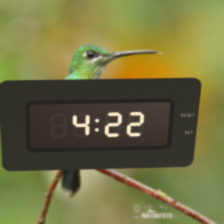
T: 4 h 22 min
